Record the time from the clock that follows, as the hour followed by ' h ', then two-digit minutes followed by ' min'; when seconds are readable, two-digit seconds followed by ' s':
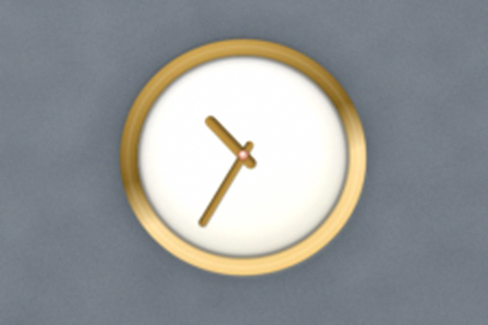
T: 10 h 35 min
